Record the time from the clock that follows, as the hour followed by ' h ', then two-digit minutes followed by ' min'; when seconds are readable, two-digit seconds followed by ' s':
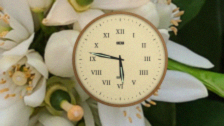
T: 5 h 47 min
